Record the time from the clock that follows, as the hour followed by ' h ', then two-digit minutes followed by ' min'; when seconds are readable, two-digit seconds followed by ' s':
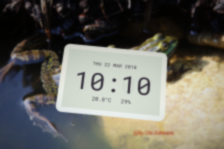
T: 10 h 10 min
